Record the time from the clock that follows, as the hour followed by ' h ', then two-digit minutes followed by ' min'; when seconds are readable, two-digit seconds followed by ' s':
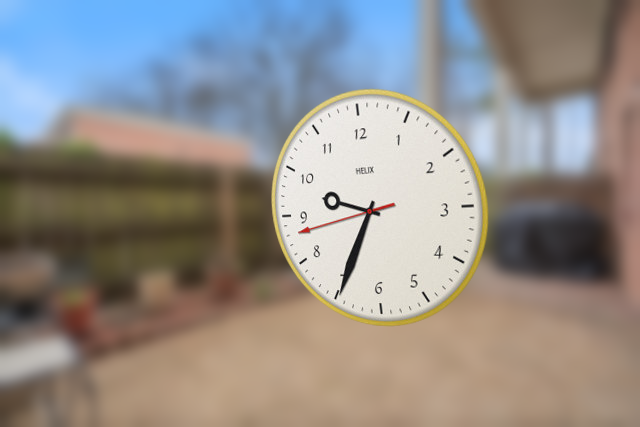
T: 9 h 34 min 43 s
